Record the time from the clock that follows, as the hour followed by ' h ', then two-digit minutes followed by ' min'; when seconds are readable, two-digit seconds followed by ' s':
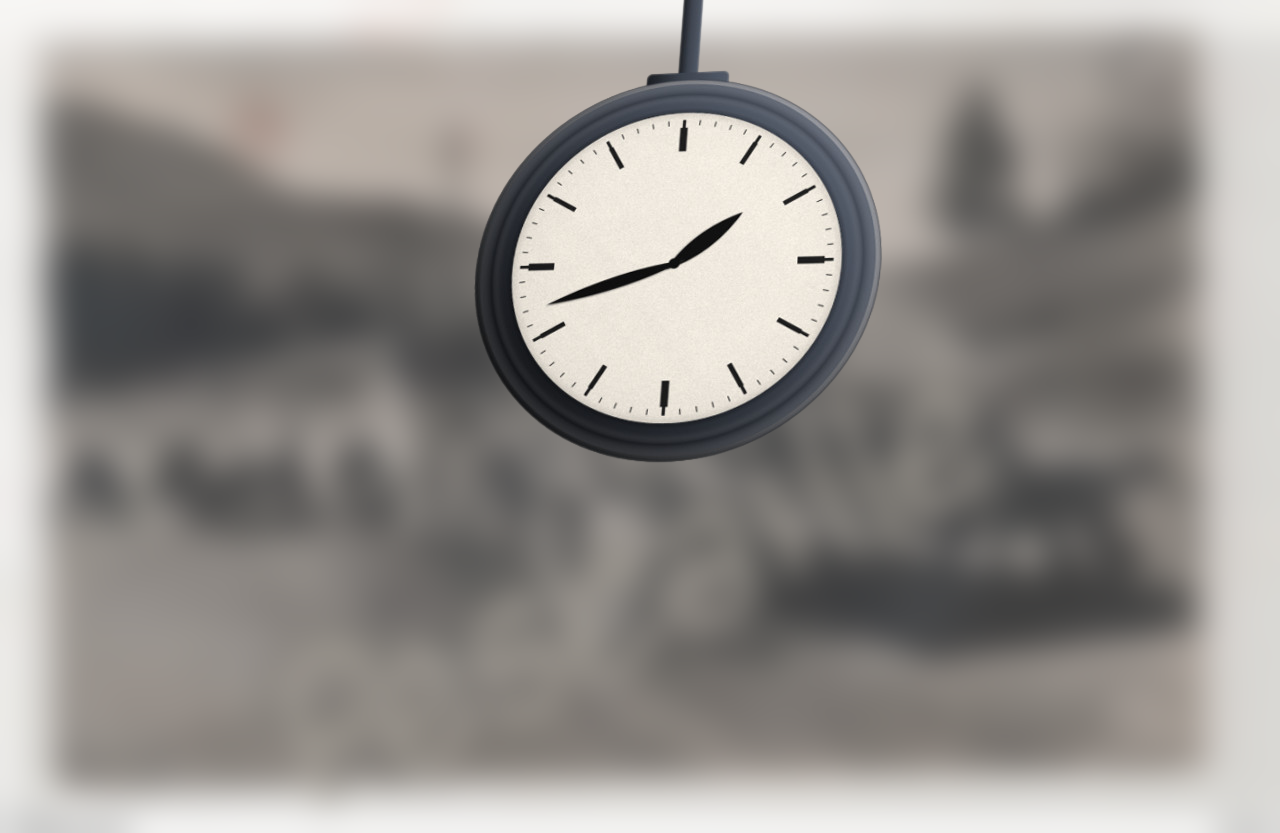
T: 1 h 42 min
